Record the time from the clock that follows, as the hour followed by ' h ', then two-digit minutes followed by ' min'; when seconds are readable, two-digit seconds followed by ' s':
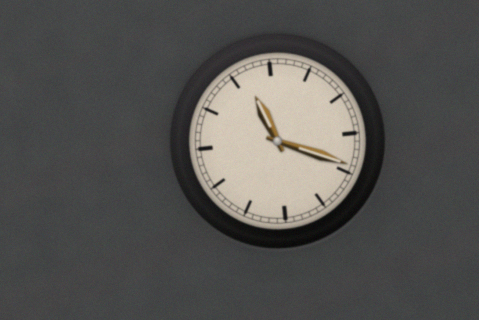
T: 11 h 19 min
